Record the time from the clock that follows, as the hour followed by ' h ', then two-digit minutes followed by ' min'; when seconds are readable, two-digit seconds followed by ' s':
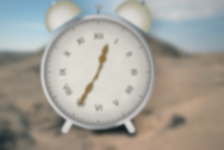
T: 12 h 35 min
